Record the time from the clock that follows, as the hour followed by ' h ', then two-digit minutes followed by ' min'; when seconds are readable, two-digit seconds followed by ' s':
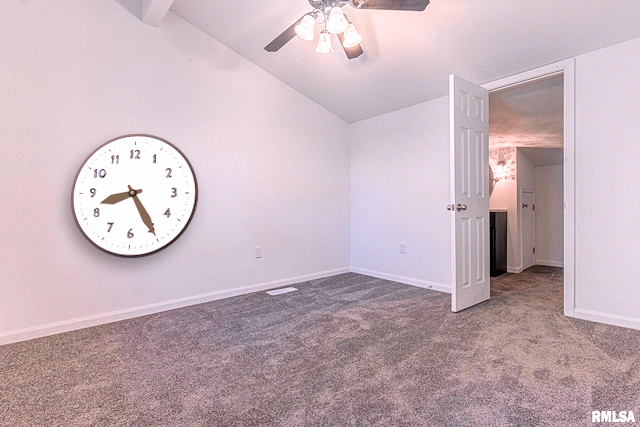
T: 8 h 25 min
